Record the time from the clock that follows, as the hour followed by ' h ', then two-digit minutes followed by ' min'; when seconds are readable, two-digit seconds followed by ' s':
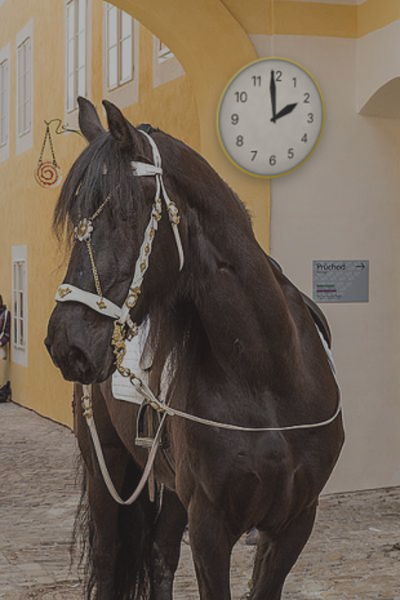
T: 1 h 59 min
